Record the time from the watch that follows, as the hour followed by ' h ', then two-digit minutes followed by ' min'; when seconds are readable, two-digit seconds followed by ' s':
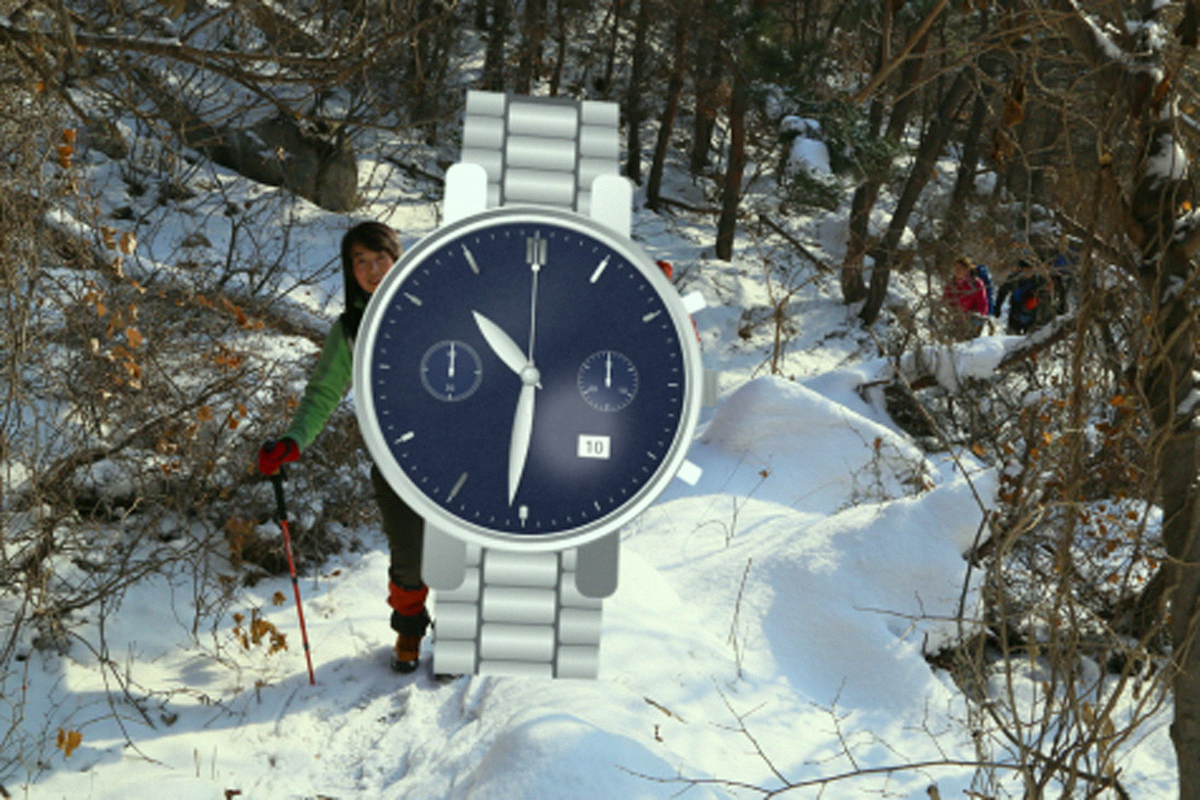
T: 10 h 31 min
